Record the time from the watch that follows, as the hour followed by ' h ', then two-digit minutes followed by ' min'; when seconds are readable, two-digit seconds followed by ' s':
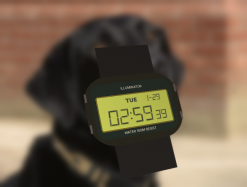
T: 2 h 59 min 39 s
